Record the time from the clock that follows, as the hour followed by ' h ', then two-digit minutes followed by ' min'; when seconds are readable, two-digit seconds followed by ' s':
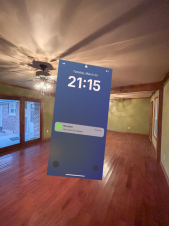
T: 21 h 15 min
